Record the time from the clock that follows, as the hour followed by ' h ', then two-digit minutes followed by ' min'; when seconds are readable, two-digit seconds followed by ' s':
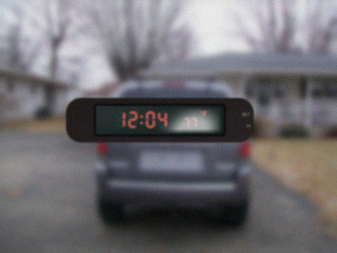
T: 12 h 04 min
